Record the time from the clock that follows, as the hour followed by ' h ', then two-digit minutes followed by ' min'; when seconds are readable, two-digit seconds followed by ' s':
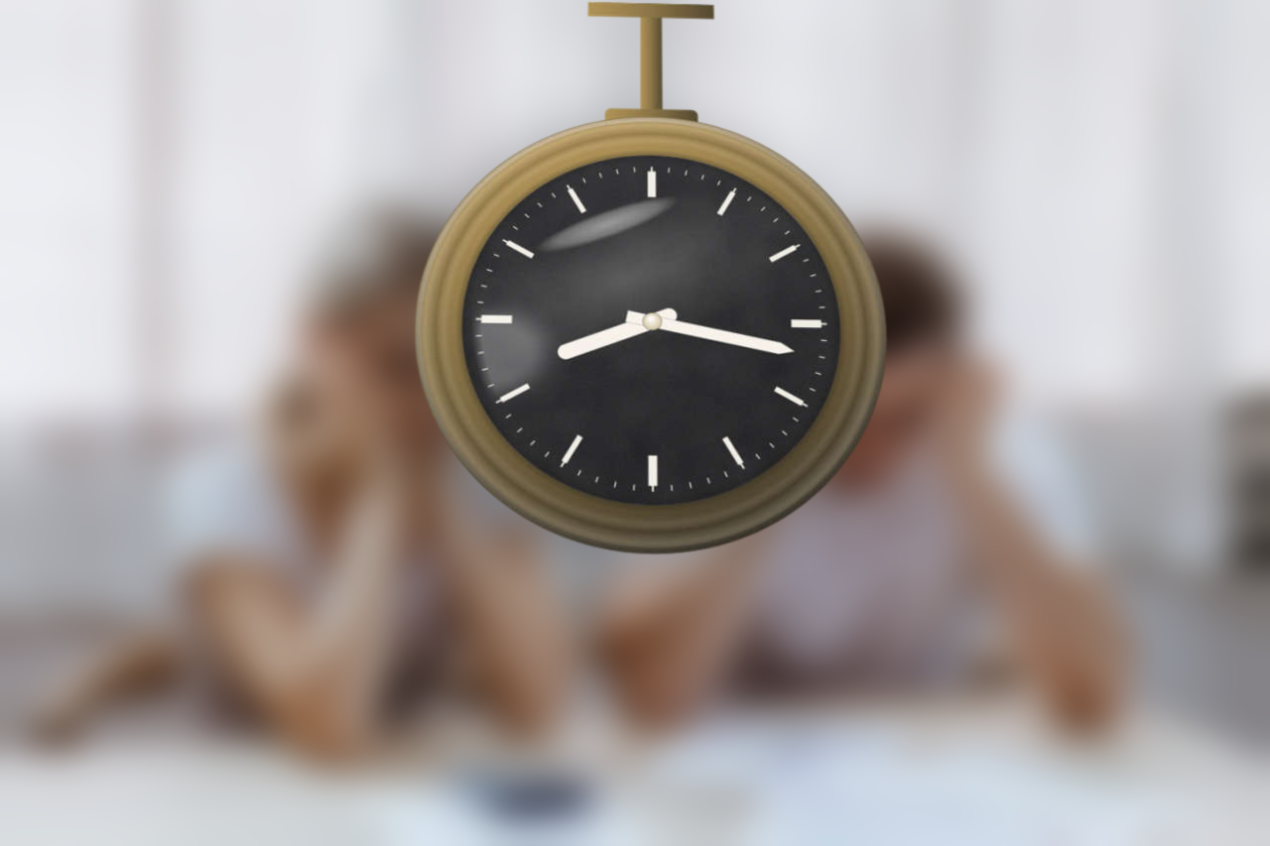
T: 8 h 17 min
